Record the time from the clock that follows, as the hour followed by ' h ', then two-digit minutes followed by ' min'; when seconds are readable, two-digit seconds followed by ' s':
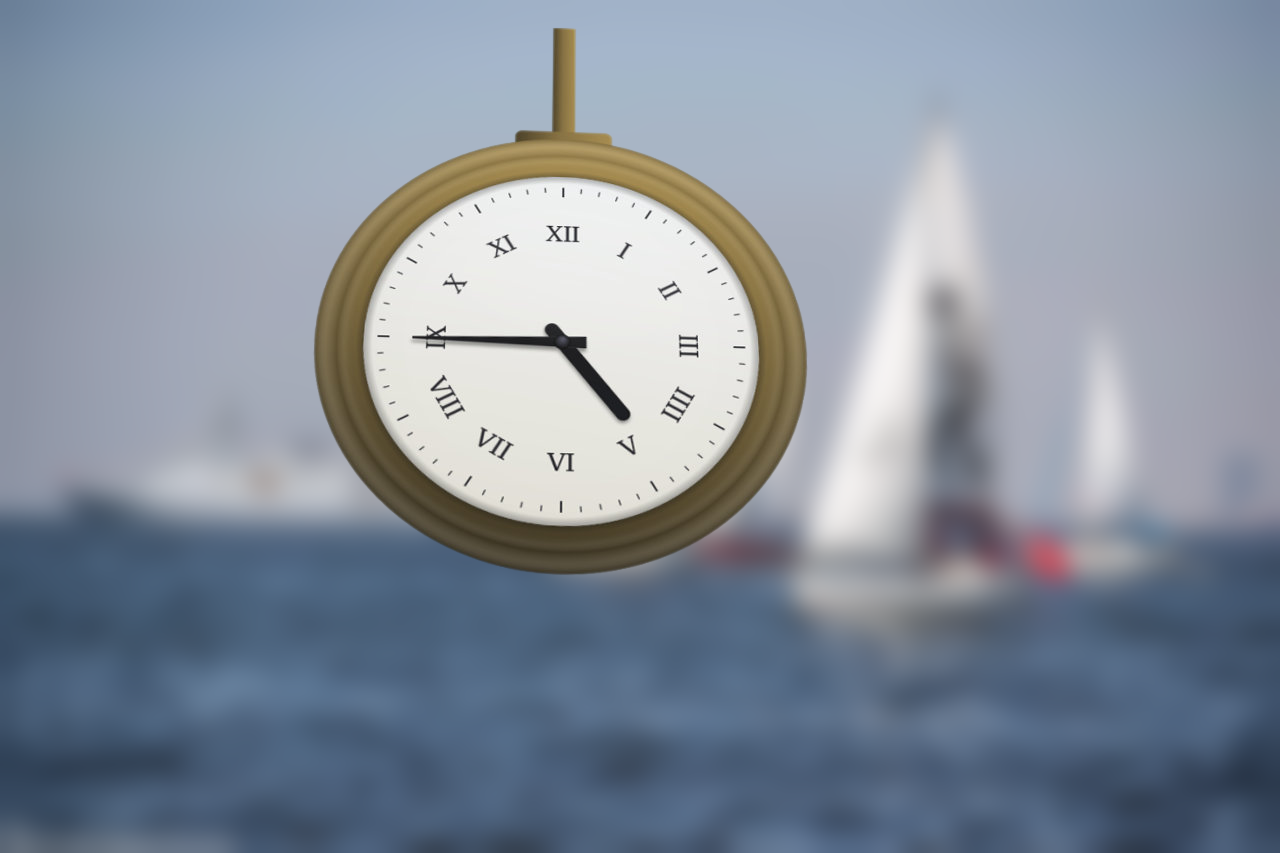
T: 4 h 45 min
